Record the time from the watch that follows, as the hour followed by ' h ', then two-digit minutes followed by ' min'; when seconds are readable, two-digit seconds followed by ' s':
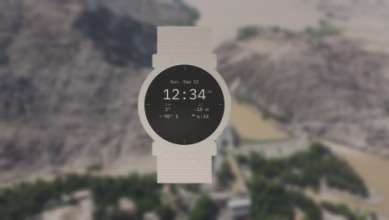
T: 12 h 34 min
